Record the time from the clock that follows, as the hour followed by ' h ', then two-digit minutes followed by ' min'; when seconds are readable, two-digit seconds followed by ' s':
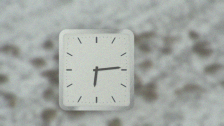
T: 6 h 14 min
